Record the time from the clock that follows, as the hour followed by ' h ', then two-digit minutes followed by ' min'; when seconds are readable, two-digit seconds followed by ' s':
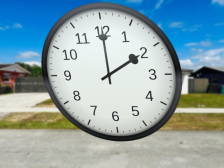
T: 2 h 00 min
